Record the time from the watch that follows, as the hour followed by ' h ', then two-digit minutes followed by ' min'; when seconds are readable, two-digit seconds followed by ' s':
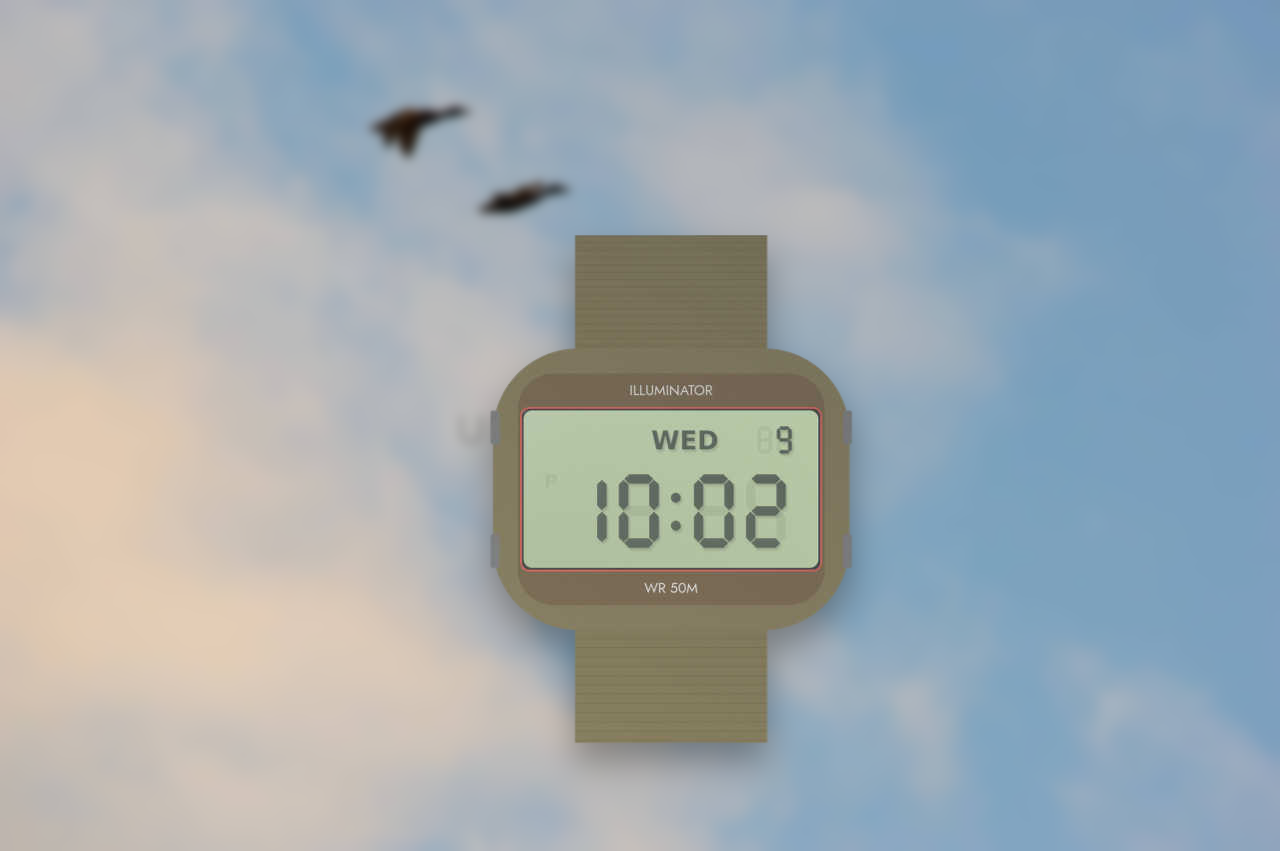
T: 10 h 02 min
